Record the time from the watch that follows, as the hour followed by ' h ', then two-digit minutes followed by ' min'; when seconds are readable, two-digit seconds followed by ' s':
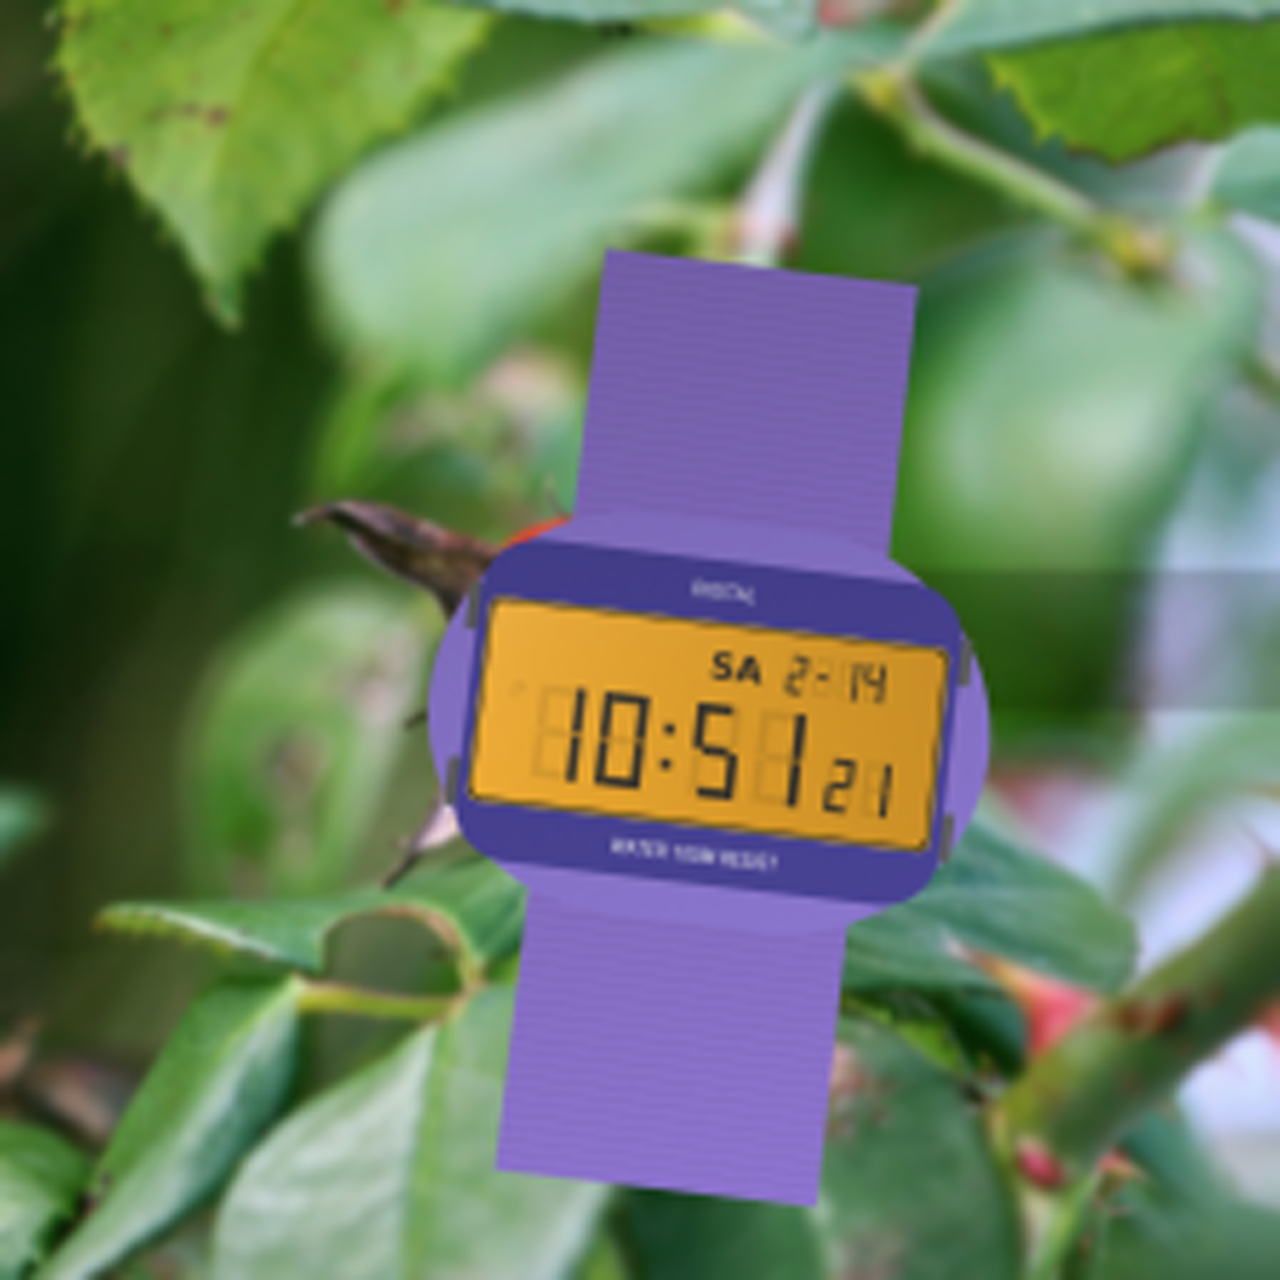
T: 10 h 51 min 21 s
